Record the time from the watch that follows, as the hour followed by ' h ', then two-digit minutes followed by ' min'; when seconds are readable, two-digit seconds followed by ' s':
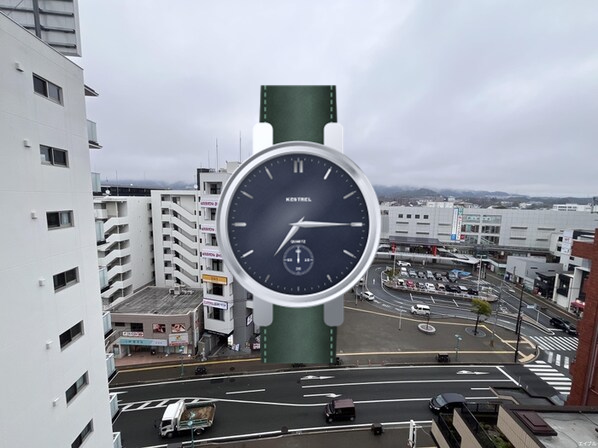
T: 7 h 15 min
